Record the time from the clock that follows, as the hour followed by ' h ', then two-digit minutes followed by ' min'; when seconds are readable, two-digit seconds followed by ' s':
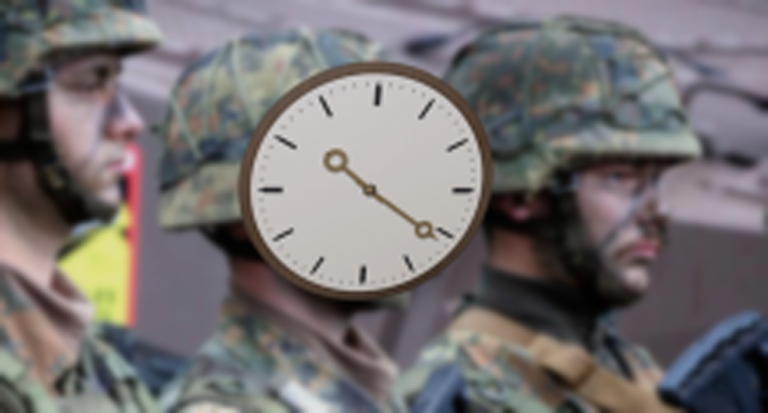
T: 10 h 21 min
